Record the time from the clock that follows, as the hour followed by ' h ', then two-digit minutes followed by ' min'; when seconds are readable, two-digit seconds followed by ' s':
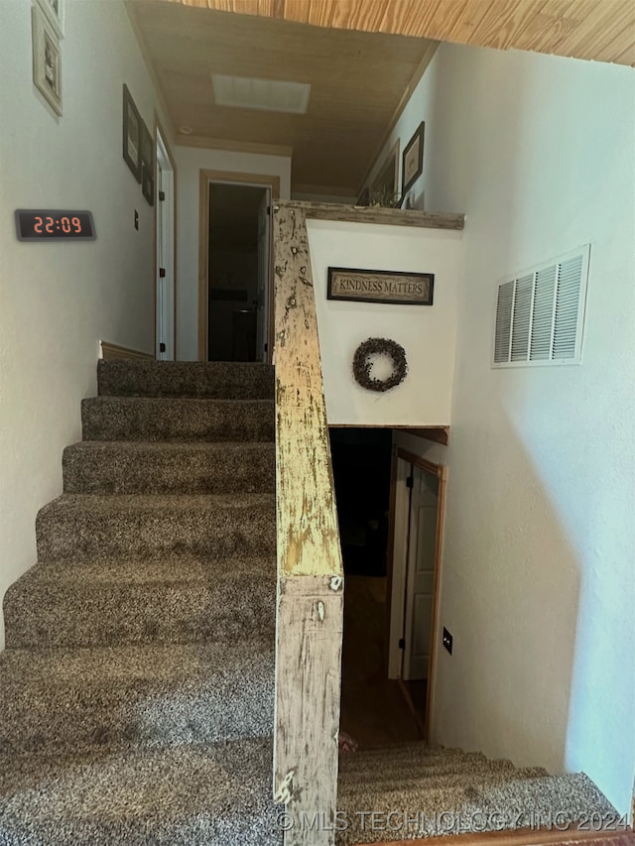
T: 22 h 09 min
